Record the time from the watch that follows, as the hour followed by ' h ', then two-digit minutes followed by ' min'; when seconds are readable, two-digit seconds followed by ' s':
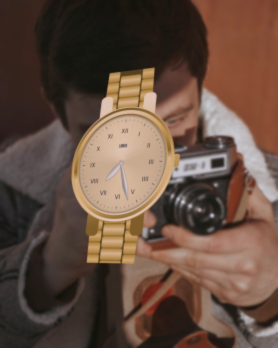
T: 7 h 27 min
